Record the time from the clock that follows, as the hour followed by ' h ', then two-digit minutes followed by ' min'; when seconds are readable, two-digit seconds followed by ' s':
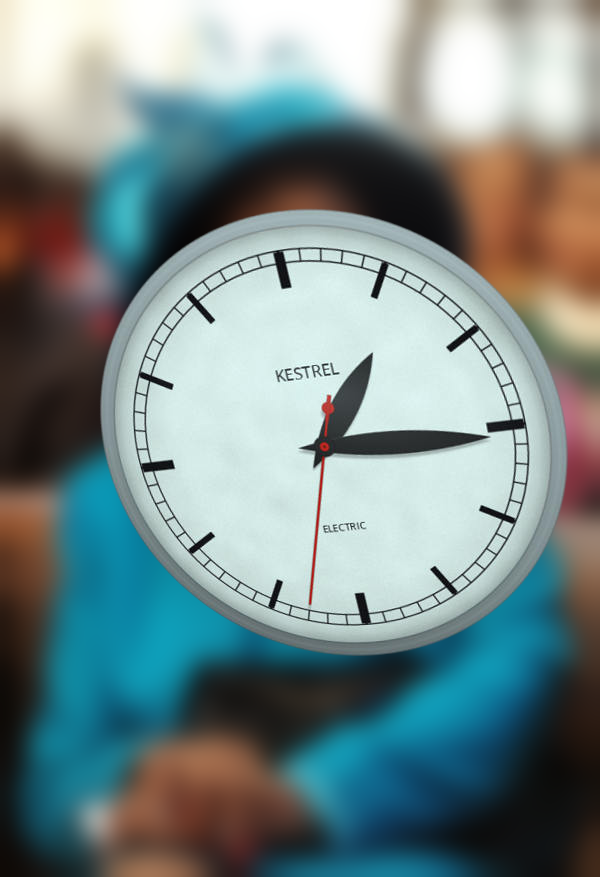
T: 1 h 15 min 33 s
